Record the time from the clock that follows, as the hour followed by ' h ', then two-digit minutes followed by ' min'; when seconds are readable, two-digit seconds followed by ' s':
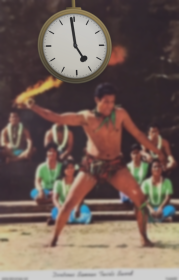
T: 4 h 59 min
